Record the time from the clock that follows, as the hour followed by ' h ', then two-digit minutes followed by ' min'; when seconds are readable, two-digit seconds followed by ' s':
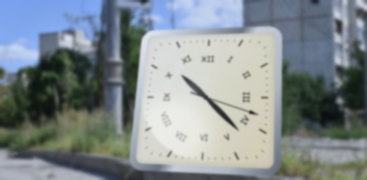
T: 10 h 22 min 18 s
